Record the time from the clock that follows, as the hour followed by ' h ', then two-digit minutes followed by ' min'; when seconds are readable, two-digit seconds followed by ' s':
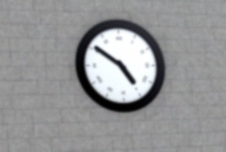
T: 4 h 51 min
